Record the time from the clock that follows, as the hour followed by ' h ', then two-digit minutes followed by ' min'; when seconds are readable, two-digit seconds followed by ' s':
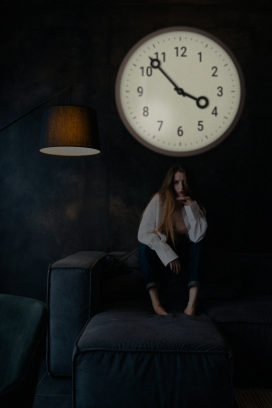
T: 3 h 53 min
